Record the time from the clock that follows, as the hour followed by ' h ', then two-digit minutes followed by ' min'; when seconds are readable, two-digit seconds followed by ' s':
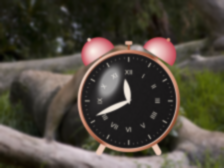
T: 11 h 41 min
